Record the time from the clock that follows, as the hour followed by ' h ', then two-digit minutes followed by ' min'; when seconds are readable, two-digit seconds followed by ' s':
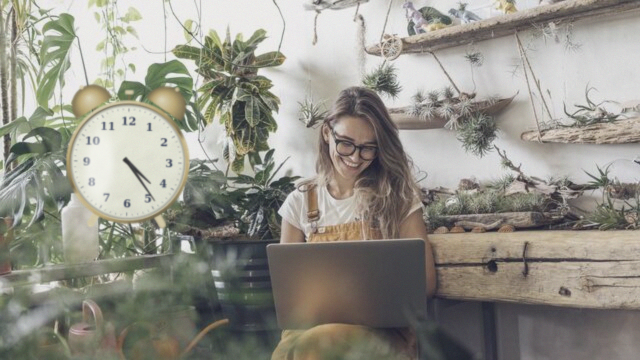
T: 4 h 24 min
